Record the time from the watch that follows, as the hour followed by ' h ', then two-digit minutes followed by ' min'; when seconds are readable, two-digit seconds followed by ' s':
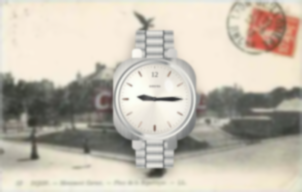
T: 9 h 15 min
